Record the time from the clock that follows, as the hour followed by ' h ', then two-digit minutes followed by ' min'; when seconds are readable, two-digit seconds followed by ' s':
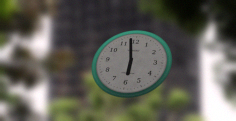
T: 5 h 58 min
